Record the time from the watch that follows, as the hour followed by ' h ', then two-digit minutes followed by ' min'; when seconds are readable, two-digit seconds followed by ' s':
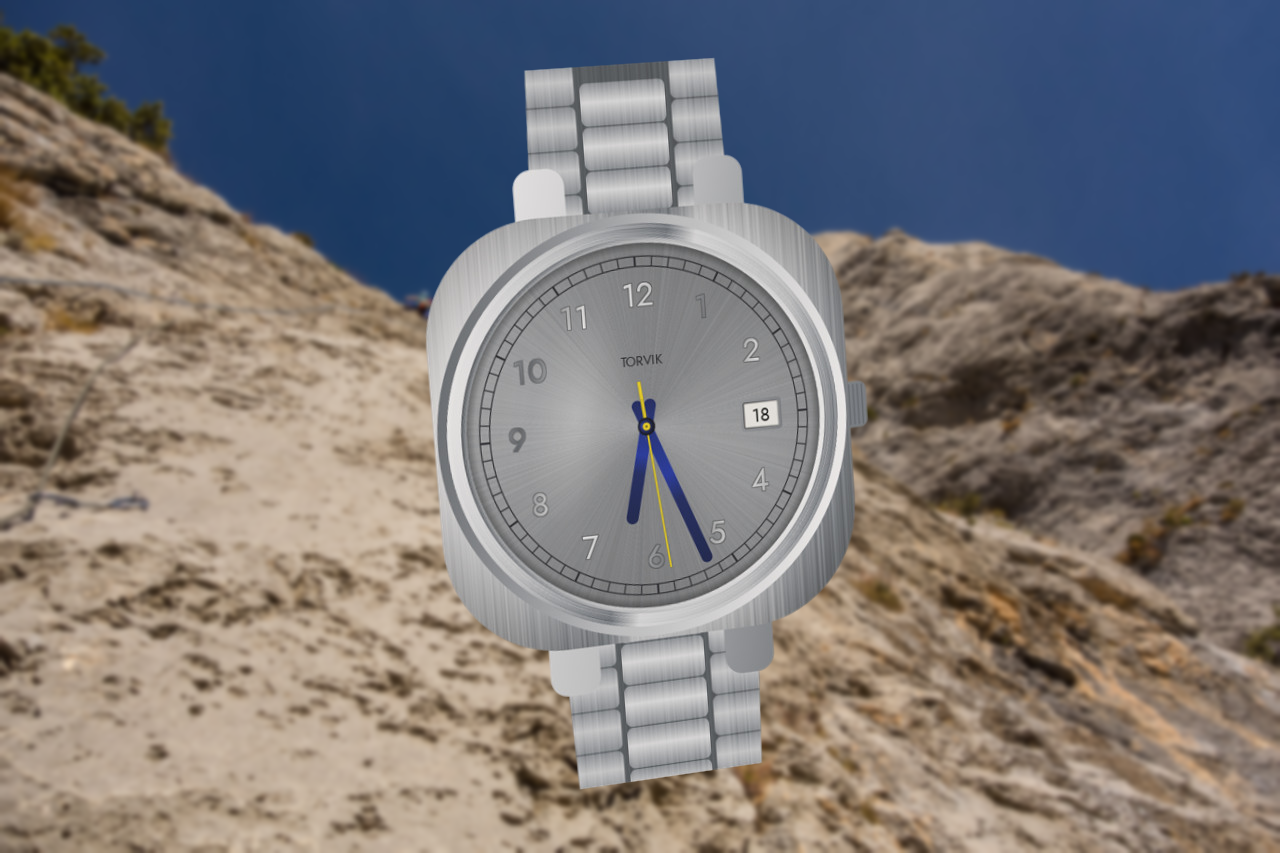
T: 6 h 26 min 29 s
